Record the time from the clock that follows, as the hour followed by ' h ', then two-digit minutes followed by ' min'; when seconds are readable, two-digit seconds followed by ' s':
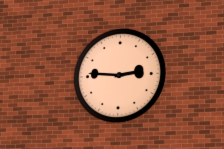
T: 2 h 46 min
